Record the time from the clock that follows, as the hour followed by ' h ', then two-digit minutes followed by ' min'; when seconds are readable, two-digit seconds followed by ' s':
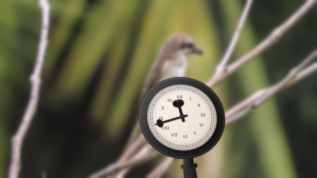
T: 11 h 43 min
